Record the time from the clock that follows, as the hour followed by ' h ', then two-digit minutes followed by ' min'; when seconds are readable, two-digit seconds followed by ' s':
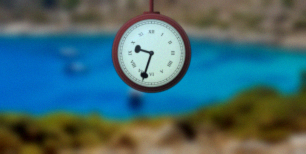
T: 9 h 33 min
